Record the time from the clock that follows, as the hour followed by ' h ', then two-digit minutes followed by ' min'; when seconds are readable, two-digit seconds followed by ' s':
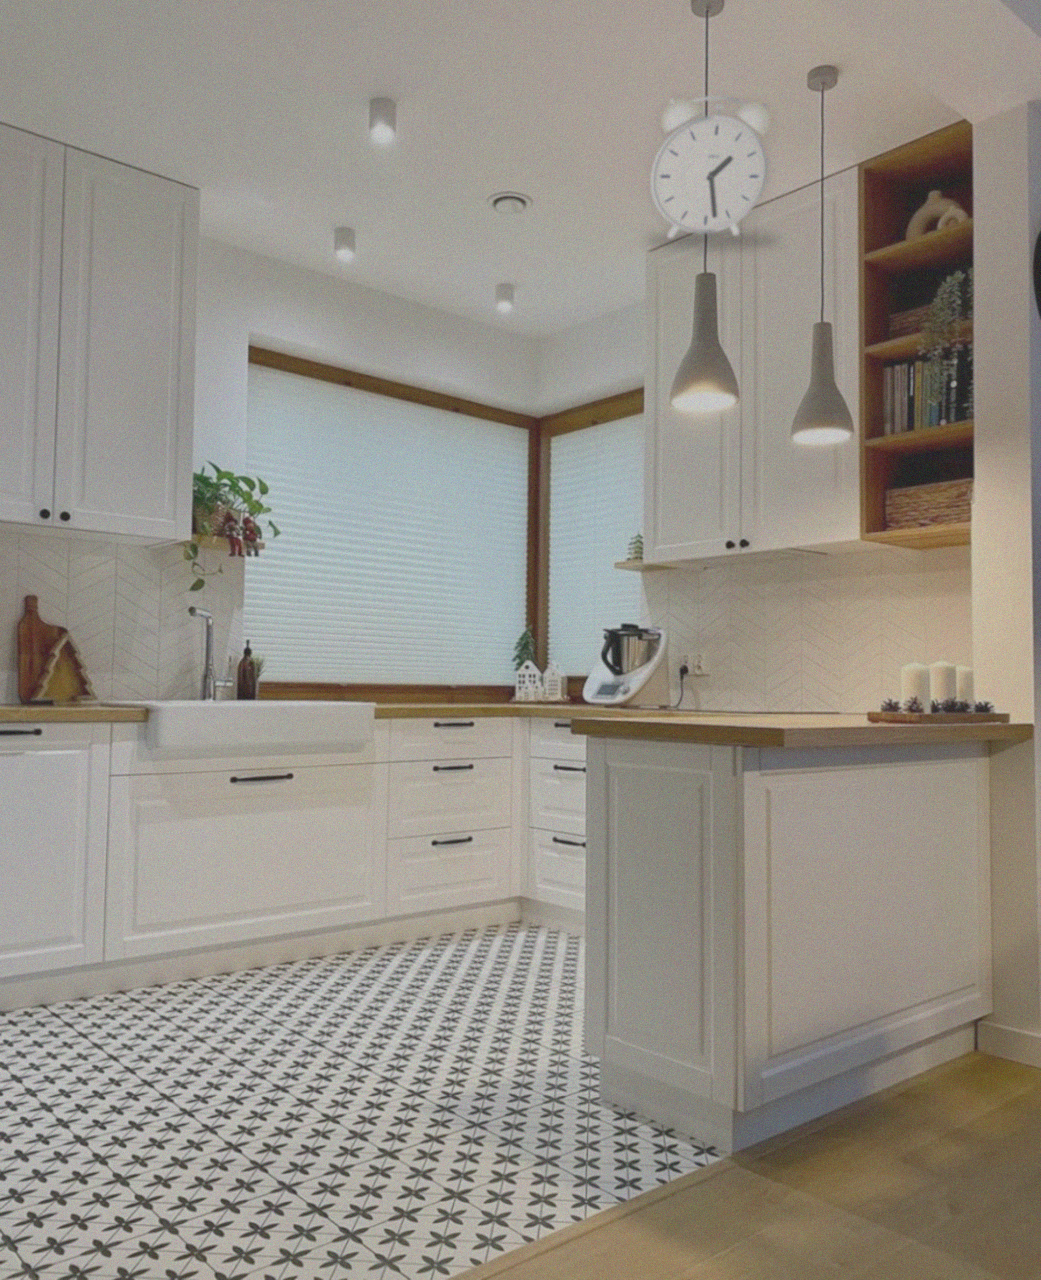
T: 1 h 28 min
